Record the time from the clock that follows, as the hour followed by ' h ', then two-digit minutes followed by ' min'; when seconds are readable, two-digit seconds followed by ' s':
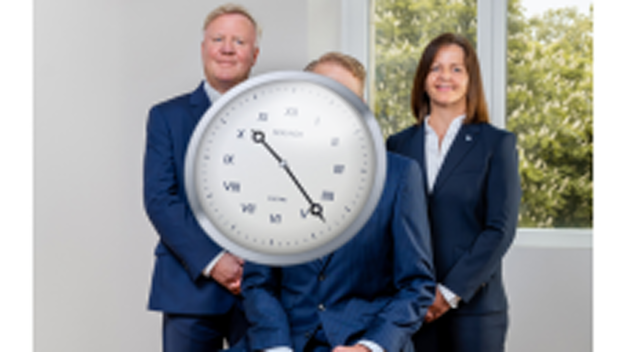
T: 10 h 23 min
